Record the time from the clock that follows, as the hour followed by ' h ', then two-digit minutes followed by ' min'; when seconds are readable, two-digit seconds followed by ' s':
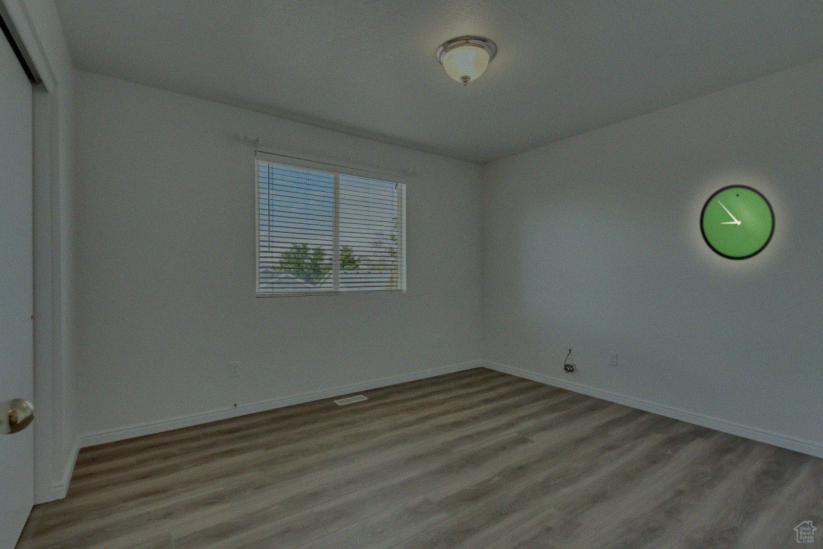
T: 8 h 53 min
